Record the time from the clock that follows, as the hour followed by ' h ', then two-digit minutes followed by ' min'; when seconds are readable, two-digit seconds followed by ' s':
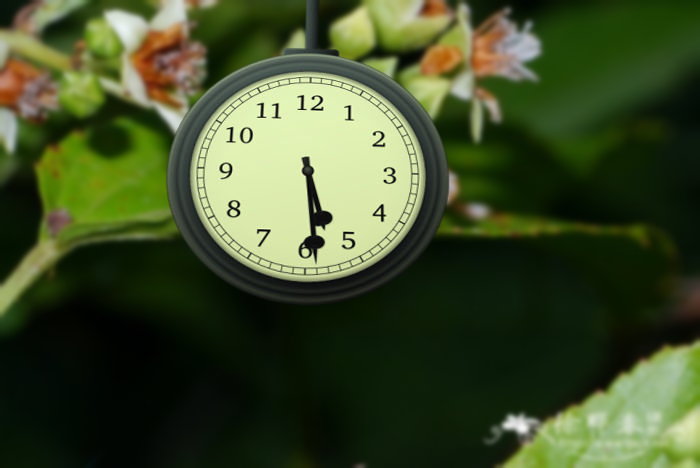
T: 5 h 29 min
